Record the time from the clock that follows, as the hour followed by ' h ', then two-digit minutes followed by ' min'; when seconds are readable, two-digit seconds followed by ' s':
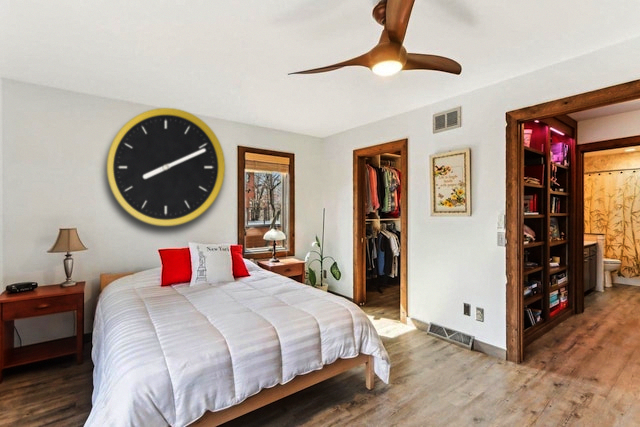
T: 8 h 11 min
